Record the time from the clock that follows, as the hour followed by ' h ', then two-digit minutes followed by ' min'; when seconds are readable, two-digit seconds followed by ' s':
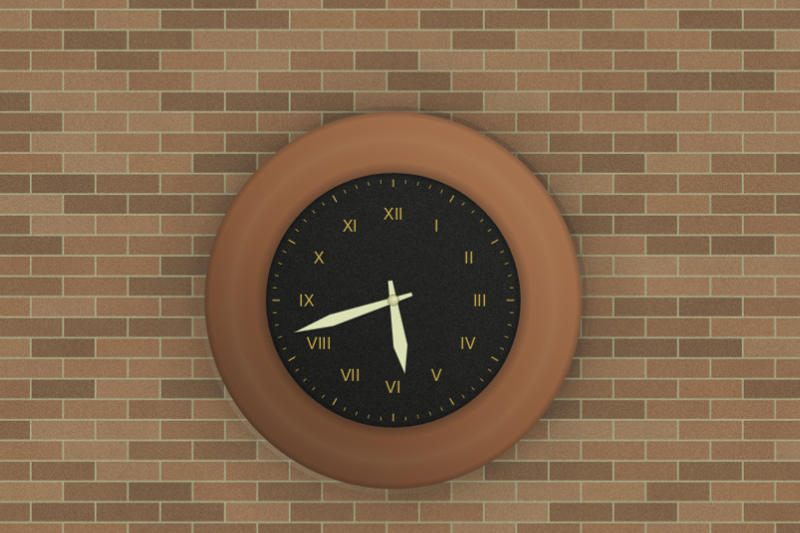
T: 5 h 42 min
